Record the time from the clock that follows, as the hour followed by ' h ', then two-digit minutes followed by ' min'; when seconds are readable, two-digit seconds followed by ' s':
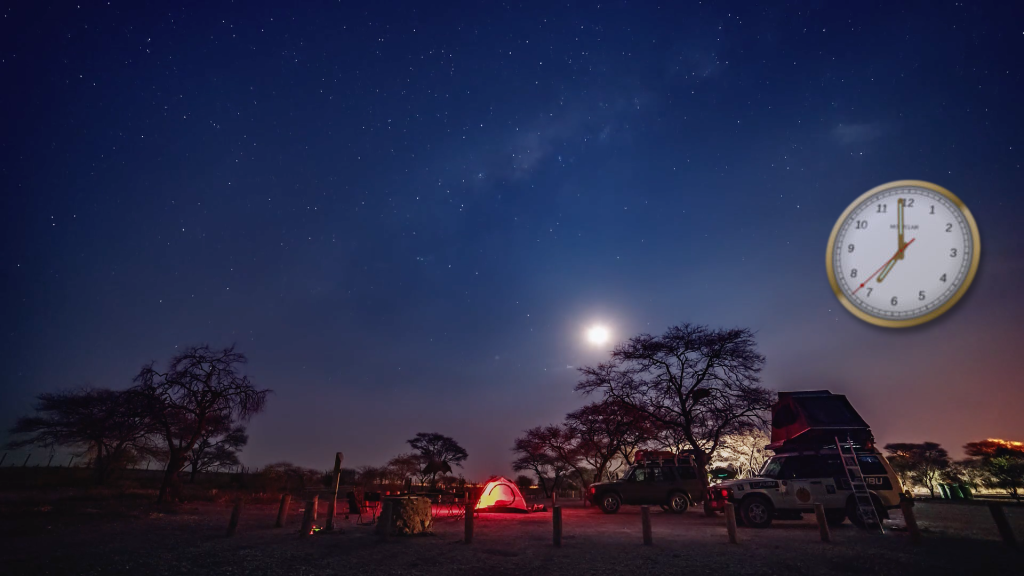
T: 6 h 58 min 37 s
